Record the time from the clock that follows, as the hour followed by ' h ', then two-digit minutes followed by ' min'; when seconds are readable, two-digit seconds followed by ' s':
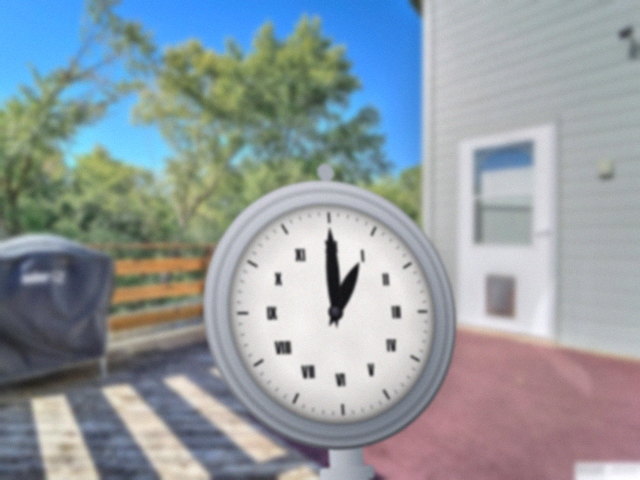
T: 1 h 00 min
